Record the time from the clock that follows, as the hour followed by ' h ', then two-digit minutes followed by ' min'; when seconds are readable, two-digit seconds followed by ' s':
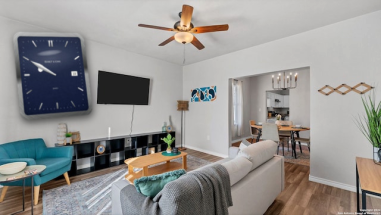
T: 9 h 50 min
